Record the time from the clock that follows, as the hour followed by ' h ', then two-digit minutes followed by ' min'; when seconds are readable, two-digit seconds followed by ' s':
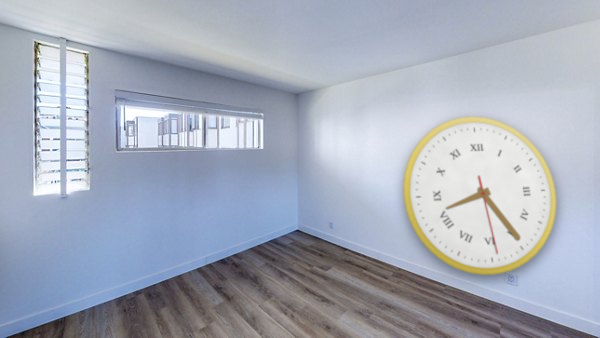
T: 8 h 24 min 29 s
